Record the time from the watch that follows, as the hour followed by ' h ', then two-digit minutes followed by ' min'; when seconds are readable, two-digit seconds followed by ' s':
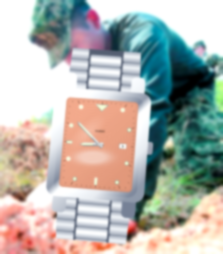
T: 8 h 52 min
